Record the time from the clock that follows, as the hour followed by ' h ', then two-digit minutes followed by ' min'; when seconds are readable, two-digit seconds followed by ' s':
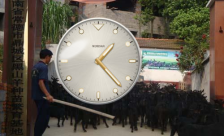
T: 1 h 23 min
